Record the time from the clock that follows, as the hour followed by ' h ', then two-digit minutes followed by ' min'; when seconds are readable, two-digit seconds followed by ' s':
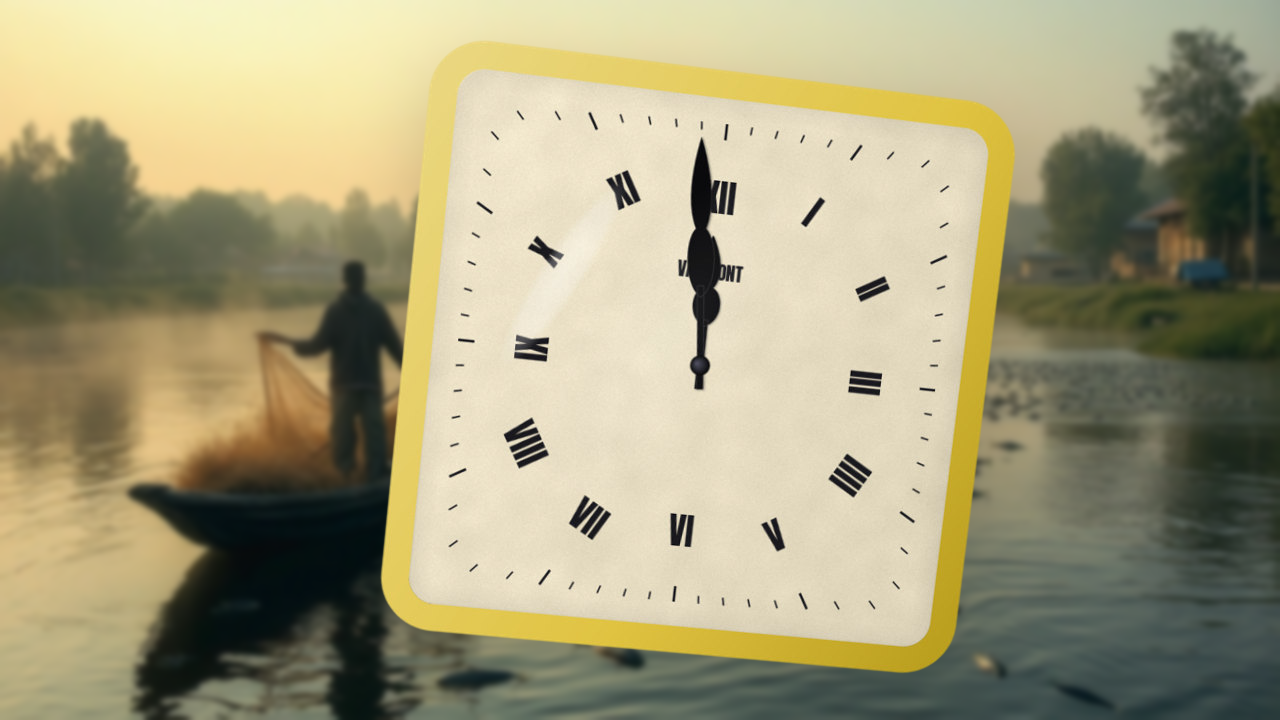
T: 11 h 59 min
